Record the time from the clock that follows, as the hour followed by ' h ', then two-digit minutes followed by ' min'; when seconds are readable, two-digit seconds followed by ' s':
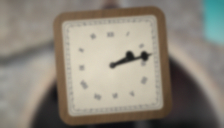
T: 2 h 13 min
